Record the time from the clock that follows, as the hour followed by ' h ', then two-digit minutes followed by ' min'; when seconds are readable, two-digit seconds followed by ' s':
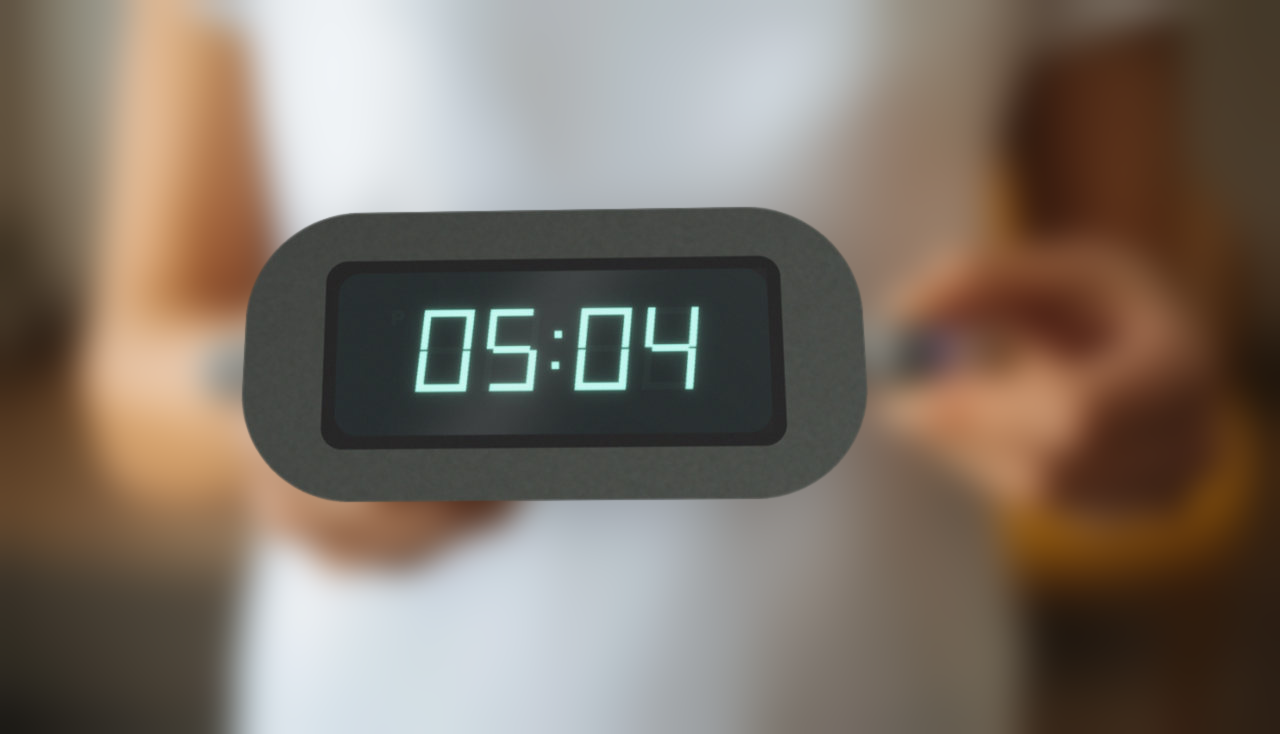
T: 5 h 04 min
